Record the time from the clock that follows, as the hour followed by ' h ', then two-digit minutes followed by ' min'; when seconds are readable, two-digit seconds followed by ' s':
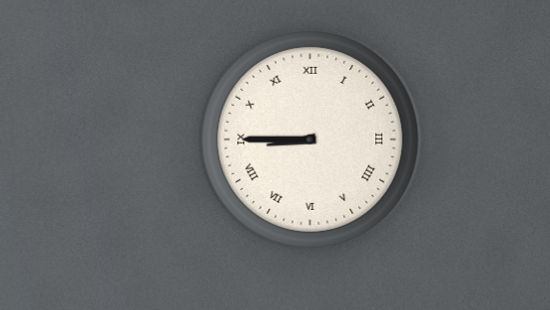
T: 8 h 45 min
